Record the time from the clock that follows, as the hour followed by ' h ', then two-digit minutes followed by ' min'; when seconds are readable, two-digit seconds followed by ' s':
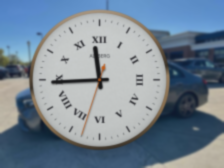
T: 11 h 44 min 33 s
